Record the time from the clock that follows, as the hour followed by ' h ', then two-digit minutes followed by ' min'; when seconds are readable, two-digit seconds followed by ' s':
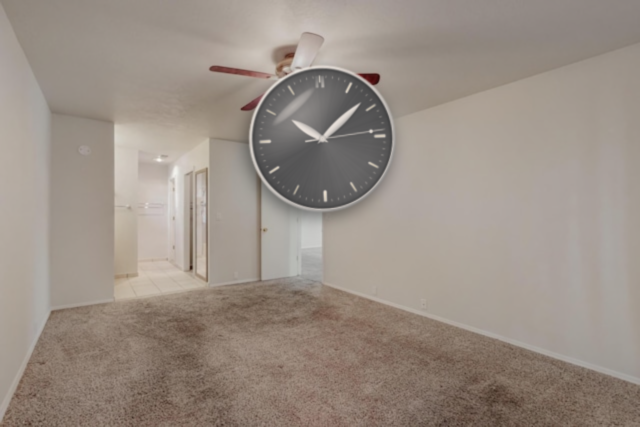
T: 10 h 08 min 14 s
